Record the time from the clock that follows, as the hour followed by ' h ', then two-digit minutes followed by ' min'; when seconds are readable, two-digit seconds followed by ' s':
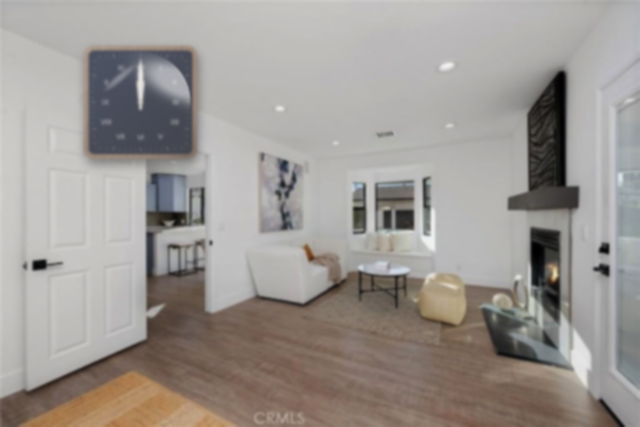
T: 12 h 00 min
